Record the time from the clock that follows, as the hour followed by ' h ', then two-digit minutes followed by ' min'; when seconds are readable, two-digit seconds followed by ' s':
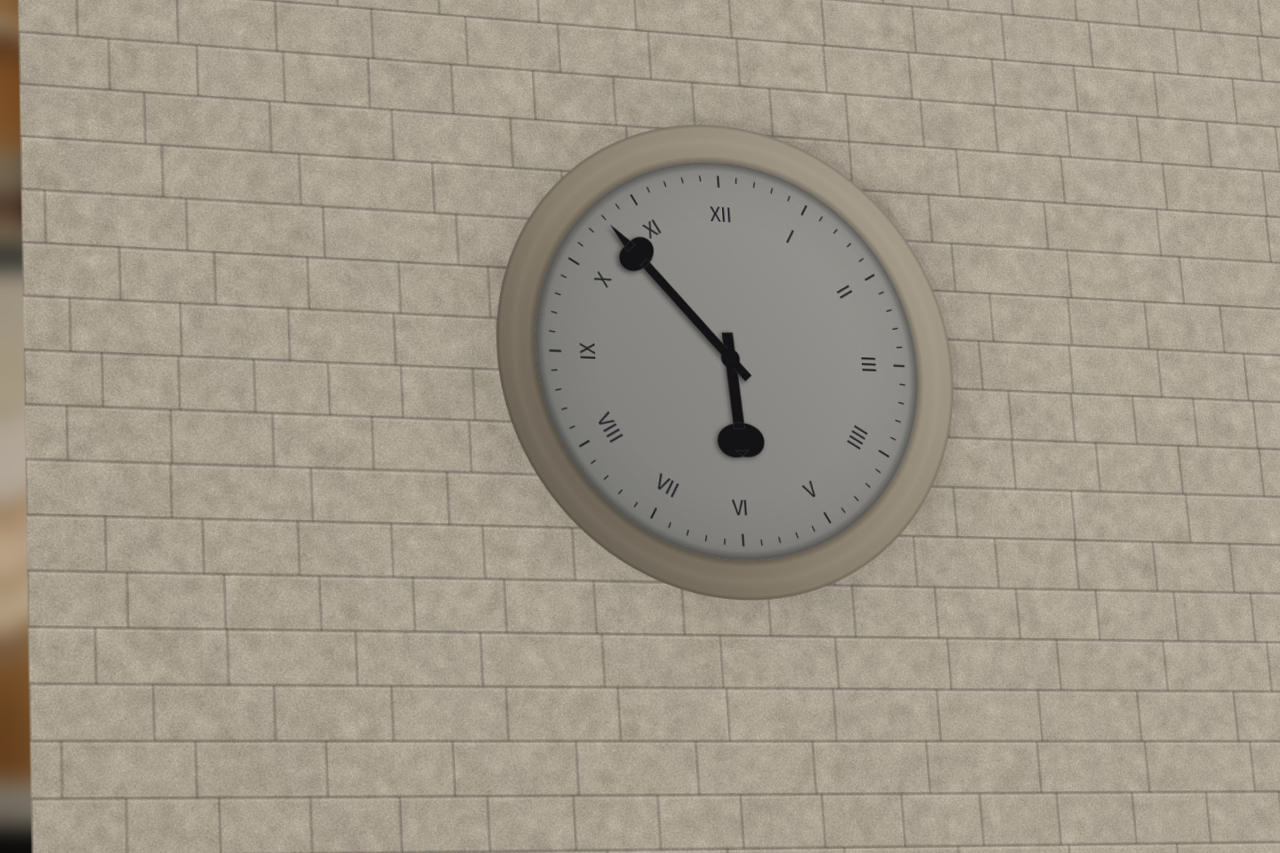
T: 5 h 53 min
